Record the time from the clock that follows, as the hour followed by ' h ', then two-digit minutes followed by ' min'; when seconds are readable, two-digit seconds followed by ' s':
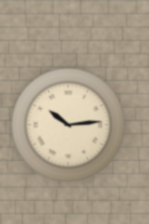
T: 10 h 14 min
